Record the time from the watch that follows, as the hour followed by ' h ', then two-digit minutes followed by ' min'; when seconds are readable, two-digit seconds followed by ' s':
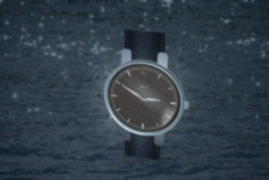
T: 2 h 50 min
